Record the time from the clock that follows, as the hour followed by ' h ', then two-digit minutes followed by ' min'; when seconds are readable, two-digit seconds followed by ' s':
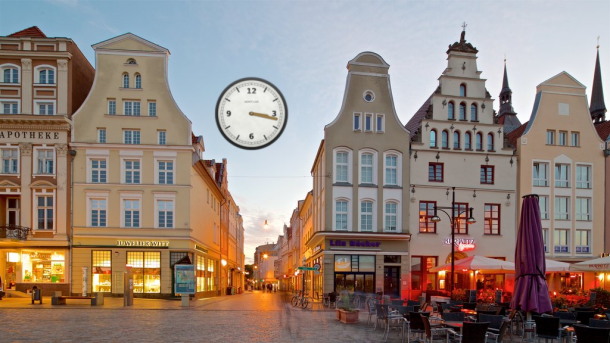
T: 3 h 17 min
